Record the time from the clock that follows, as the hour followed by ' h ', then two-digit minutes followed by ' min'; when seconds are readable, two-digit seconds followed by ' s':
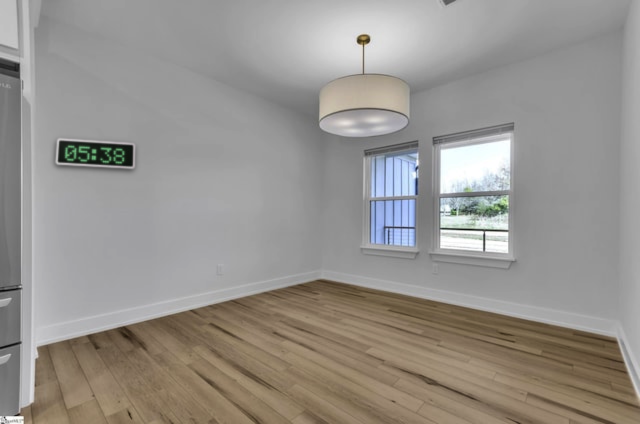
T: 5 h 38 min
